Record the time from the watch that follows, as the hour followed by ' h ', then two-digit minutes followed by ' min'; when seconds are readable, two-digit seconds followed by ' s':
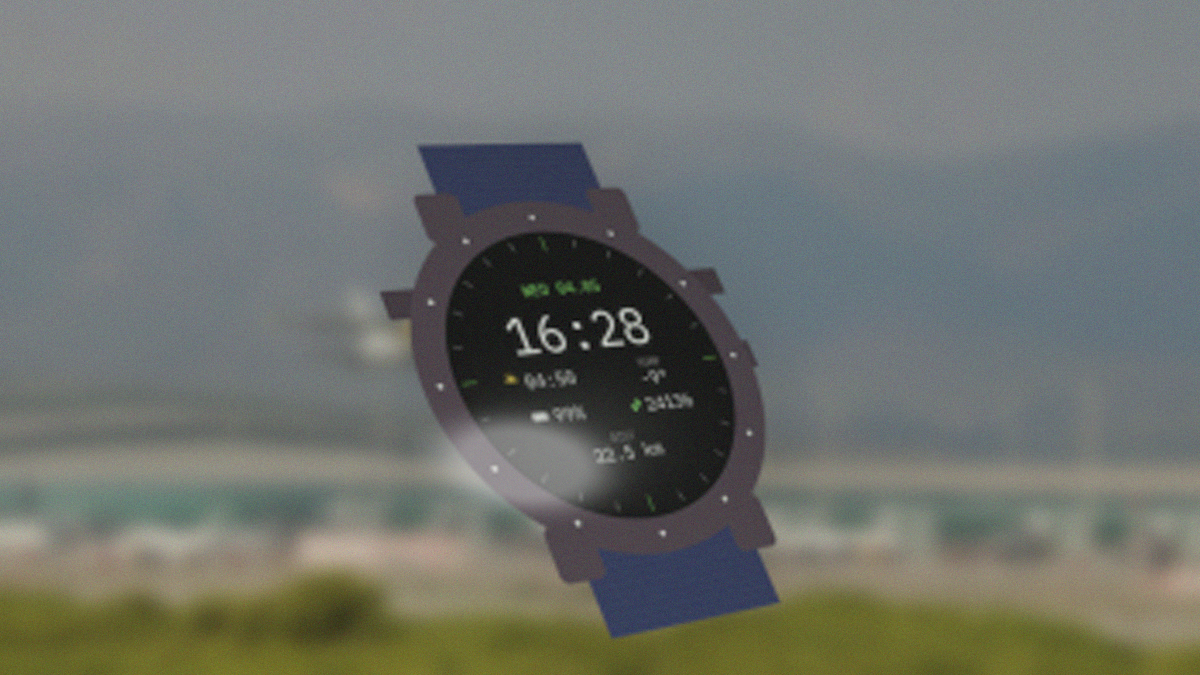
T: 16 h 28 min
